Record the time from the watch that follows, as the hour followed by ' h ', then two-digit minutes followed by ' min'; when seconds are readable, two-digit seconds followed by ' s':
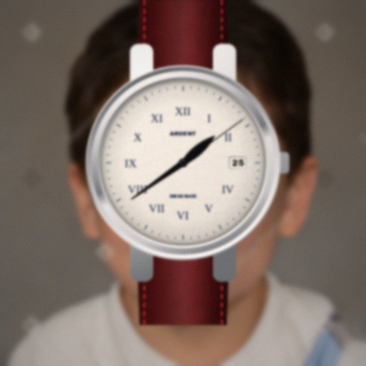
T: 1 h 39 min 09 s
